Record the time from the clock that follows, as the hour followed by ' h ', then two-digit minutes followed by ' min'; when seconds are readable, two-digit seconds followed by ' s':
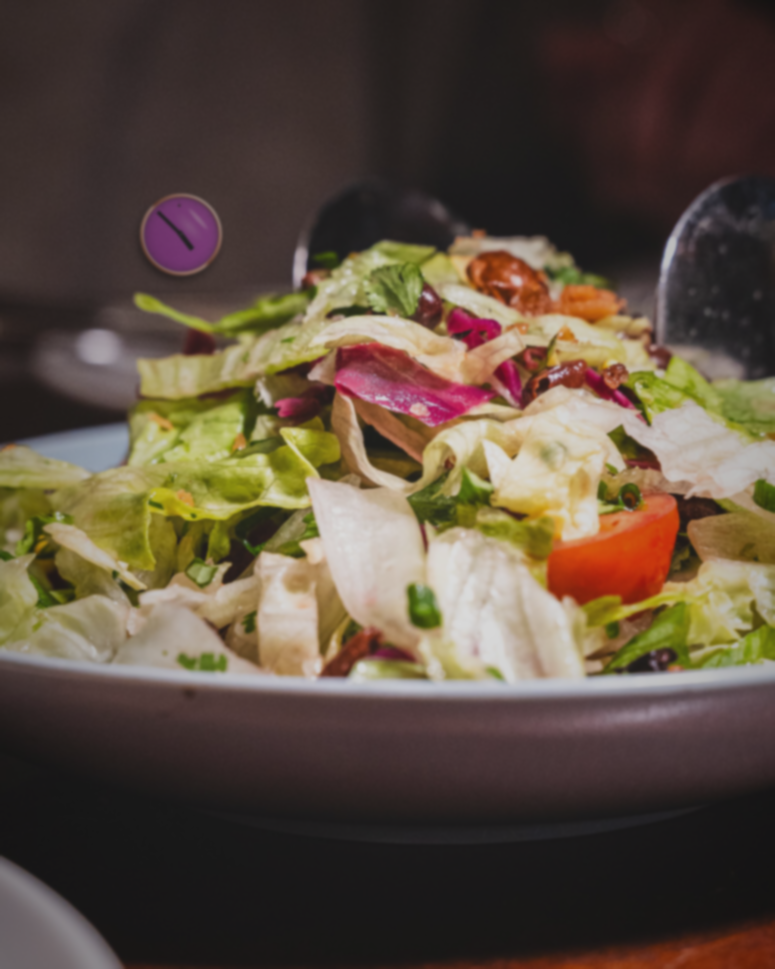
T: 4 h 53 min
